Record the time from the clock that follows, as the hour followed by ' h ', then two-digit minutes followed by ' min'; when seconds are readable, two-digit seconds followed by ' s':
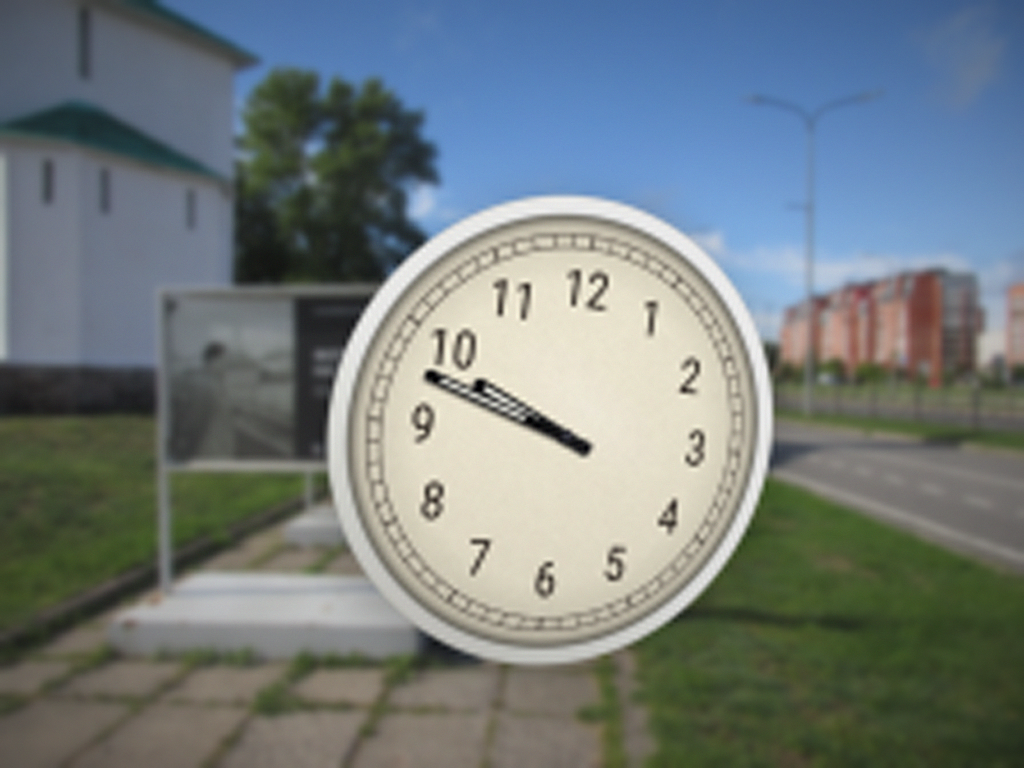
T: 9 h 48 min
